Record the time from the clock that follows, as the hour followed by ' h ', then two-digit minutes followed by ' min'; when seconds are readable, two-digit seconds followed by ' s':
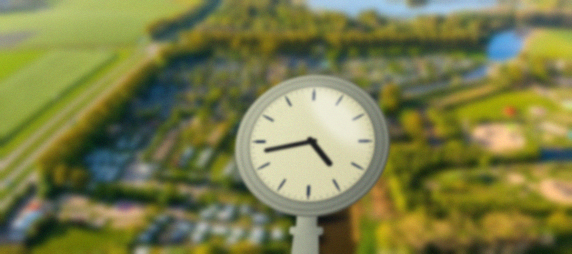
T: 4 h 43 min
